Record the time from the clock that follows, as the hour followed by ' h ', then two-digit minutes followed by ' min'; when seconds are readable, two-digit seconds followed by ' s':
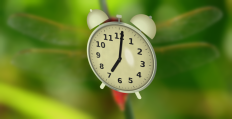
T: 7 h 01 min
